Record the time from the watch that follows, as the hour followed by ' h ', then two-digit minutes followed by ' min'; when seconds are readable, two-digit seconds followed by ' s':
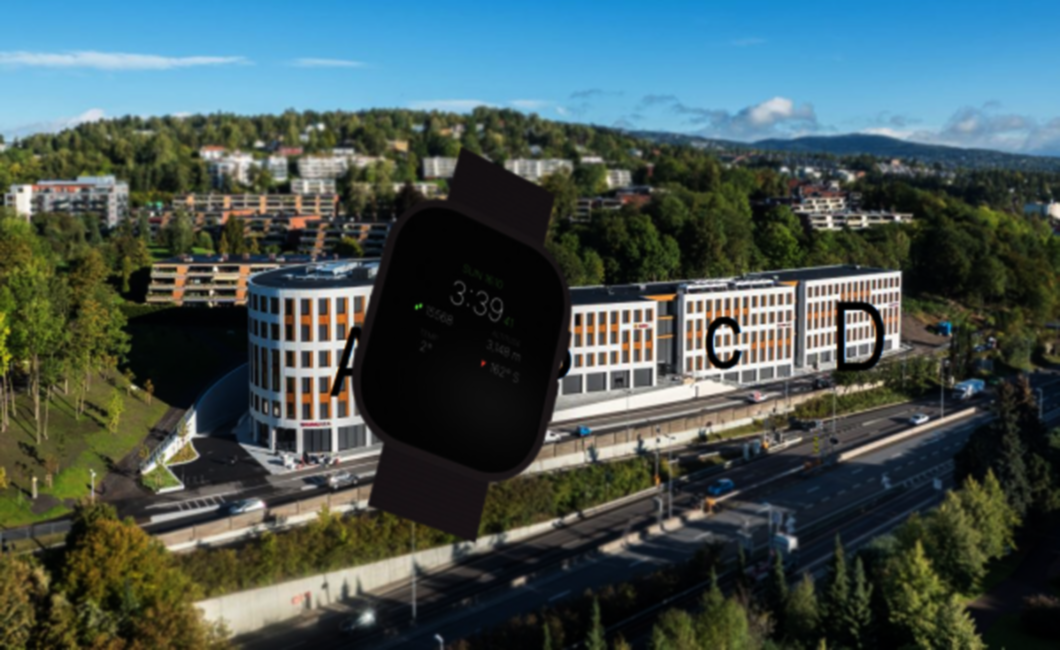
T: 3 h 39 min
